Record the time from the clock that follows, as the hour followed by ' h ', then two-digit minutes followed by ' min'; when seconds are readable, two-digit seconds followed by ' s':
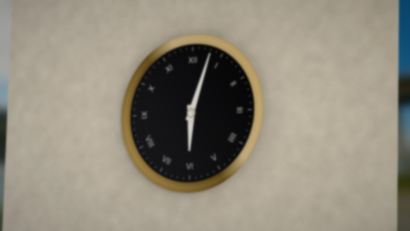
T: 6 h 03 min
